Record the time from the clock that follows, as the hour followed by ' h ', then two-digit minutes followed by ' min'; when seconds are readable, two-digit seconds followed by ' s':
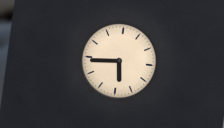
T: 5 h 44 min
